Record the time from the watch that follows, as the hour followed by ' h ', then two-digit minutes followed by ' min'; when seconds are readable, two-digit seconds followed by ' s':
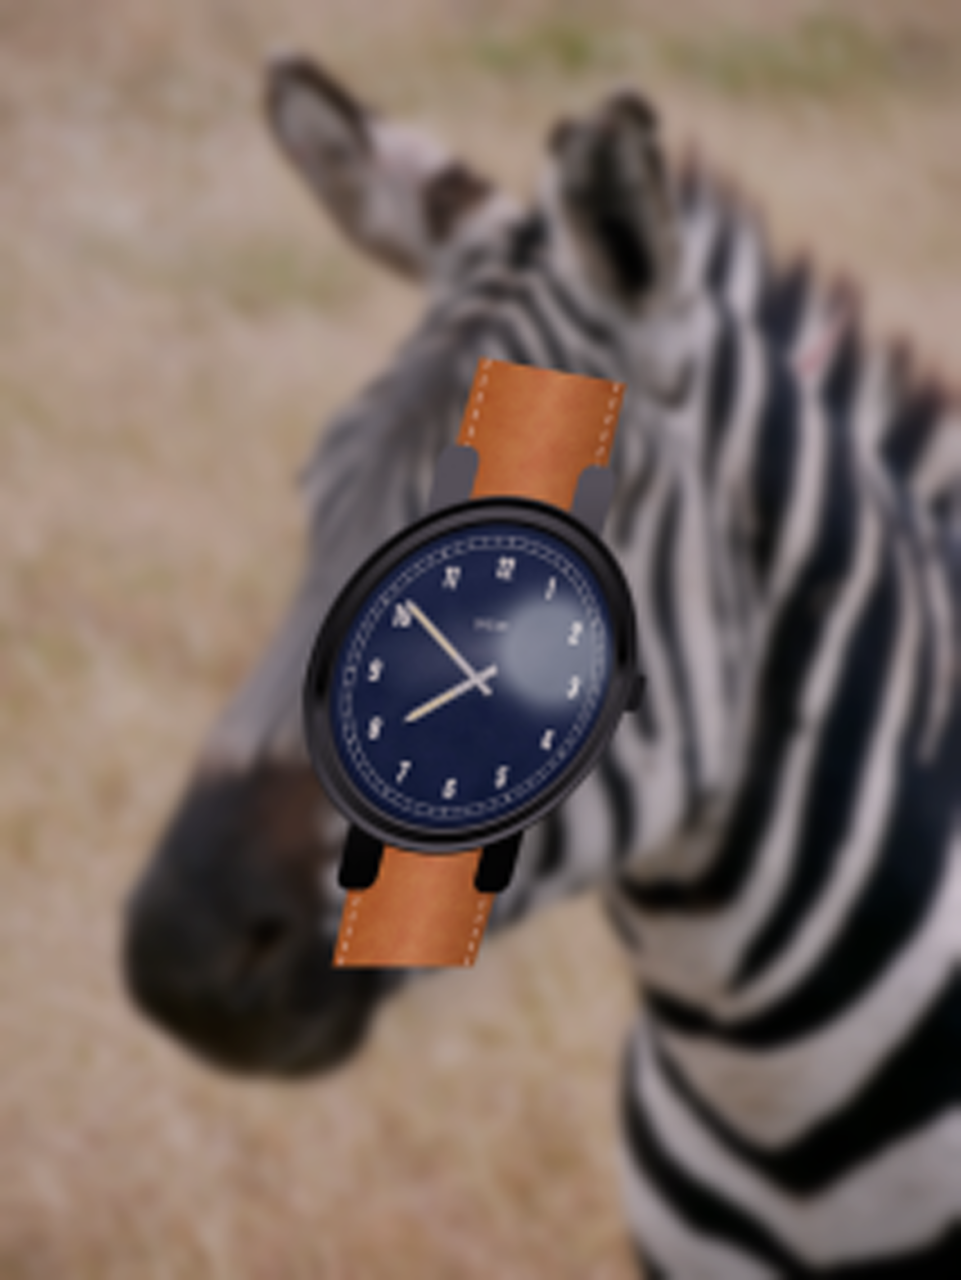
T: 7 h 51 min
